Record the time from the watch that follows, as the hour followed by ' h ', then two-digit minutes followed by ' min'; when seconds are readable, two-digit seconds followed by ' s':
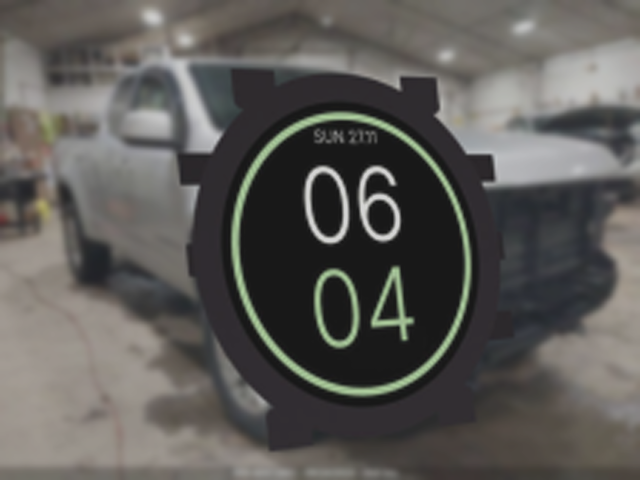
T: 6 h 04 min
